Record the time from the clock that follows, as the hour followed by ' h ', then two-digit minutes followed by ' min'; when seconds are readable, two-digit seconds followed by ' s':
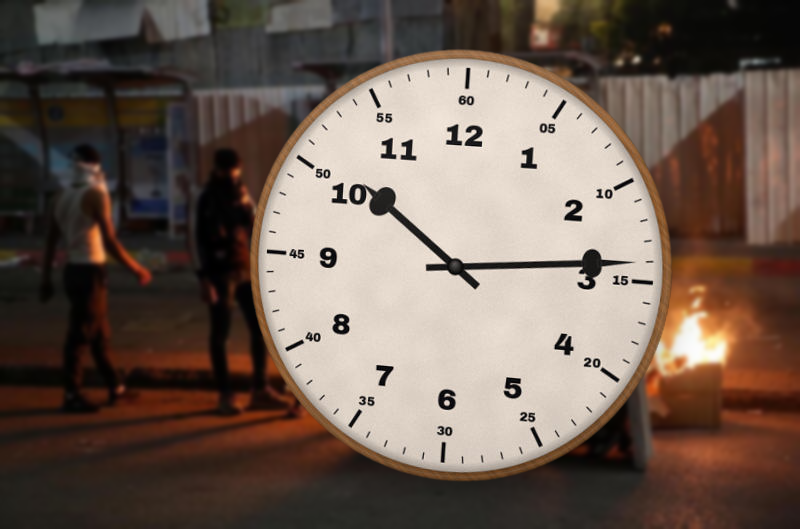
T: 10 h 14 min
